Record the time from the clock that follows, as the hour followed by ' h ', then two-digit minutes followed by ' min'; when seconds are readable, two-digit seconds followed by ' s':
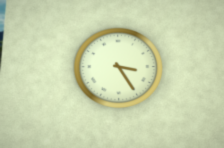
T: 3 h 25 min
